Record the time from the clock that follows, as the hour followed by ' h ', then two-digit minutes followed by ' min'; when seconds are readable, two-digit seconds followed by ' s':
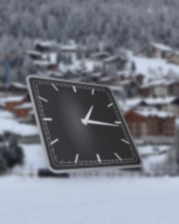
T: 1 h 16 min
